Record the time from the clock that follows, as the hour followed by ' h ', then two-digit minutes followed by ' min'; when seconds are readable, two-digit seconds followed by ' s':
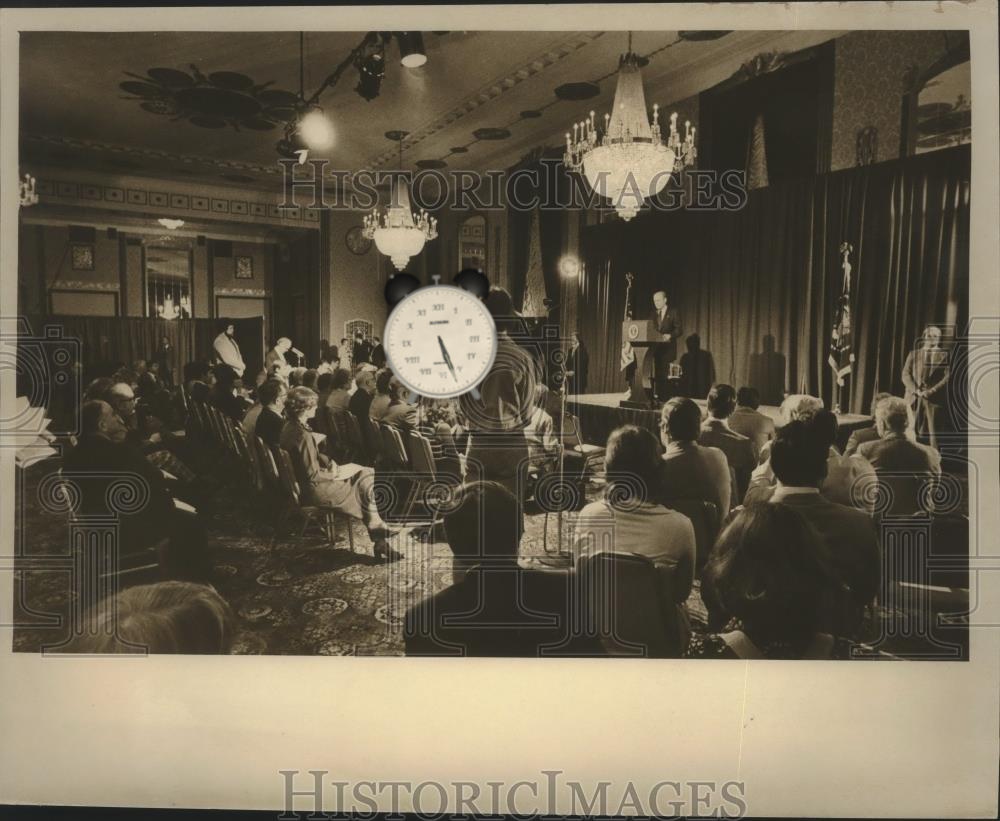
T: 5 h 27 min
